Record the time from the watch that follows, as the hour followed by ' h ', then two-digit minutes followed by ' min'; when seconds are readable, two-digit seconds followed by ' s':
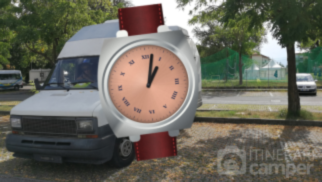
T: 1 h 02 min
